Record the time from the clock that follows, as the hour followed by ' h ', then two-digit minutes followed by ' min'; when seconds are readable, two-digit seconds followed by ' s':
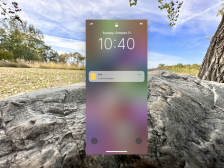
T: 10 h 40 min
